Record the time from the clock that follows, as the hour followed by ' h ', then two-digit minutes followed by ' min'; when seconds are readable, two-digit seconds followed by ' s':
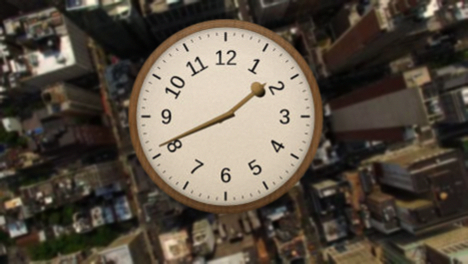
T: 1 h 41 min
